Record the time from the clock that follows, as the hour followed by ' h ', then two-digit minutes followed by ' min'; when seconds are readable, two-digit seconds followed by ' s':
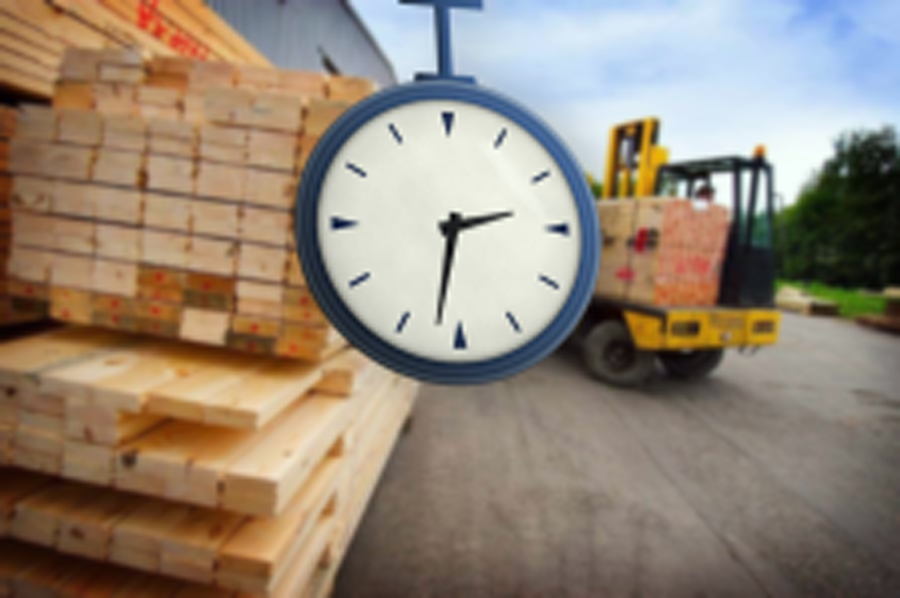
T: 2 h 32 min
